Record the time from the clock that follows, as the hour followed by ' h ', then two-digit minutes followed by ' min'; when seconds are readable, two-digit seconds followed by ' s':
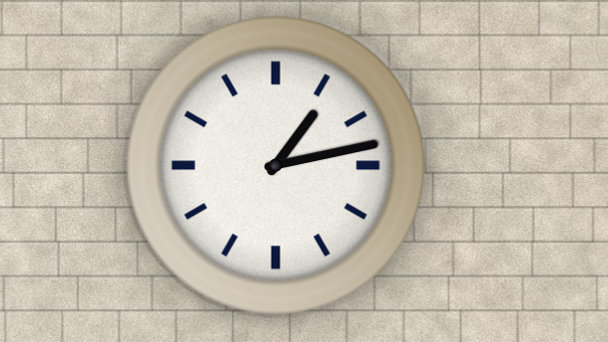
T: 1 h 13 min
